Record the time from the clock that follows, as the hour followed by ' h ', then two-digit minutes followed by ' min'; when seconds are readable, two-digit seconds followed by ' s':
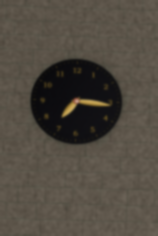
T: 7 h 16 min
